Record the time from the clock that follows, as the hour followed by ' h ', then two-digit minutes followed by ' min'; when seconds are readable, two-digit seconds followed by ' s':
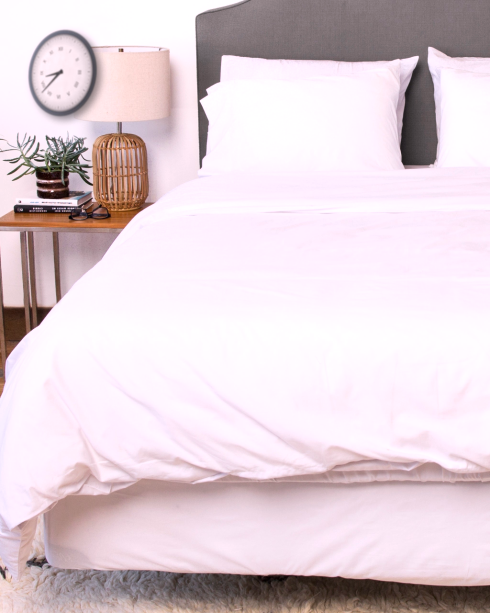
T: 8 h 38 min
